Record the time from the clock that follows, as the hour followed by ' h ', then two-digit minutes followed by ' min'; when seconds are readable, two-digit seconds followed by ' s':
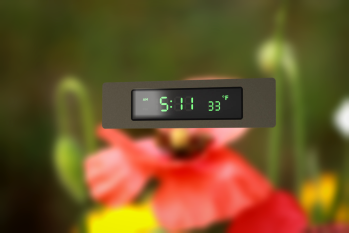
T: 5 h 11 min
